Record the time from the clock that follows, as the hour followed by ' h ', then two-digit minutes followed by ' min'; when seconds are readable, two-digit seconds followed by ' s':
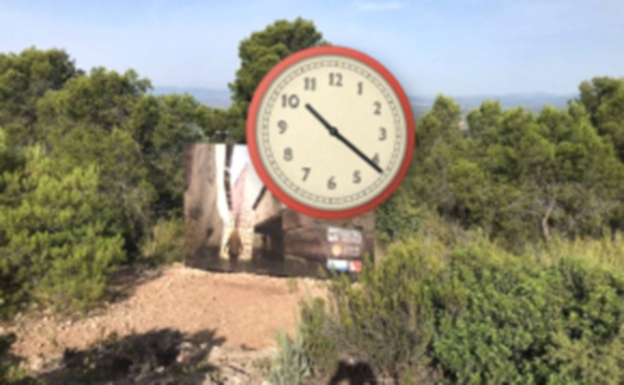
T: 10 h 21 min
